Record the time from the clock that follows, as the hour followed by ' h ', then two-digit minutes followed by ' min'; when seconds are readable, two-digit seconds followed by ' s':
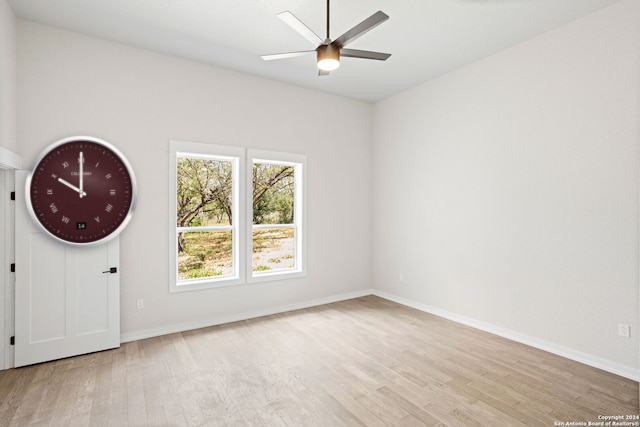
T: 10 h 00 min
